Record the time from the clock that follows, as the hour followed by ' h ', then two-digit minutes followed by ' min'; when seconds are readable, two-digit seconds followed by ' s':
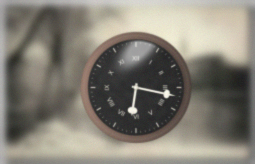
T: 6 h 17 min
